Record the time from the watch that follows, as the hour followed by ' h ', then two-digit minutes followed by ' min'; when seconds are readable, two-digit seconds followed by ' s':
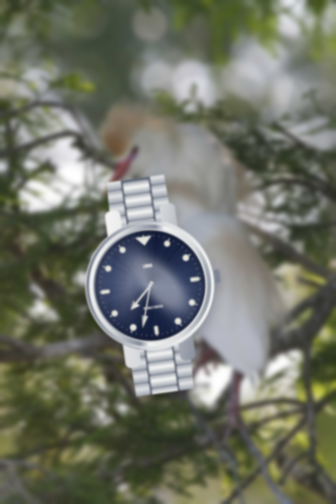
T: 7 h 33 min
